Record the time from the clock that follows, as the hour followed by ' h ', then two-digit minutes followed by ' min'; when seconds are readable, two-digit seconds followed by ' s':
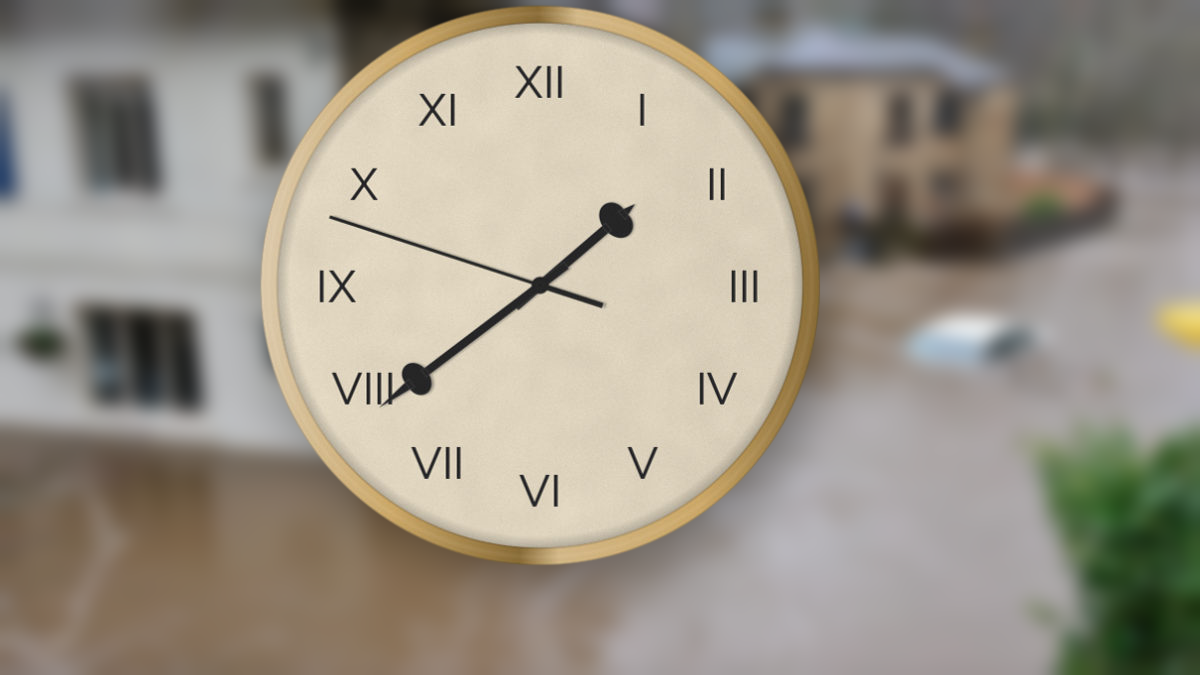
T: 1 h 38 min 48 s
